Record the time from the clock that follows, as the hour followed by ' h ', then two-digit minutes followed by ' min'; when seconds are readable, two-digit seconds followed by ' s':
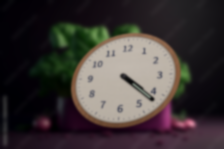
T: 4 h 22 min
